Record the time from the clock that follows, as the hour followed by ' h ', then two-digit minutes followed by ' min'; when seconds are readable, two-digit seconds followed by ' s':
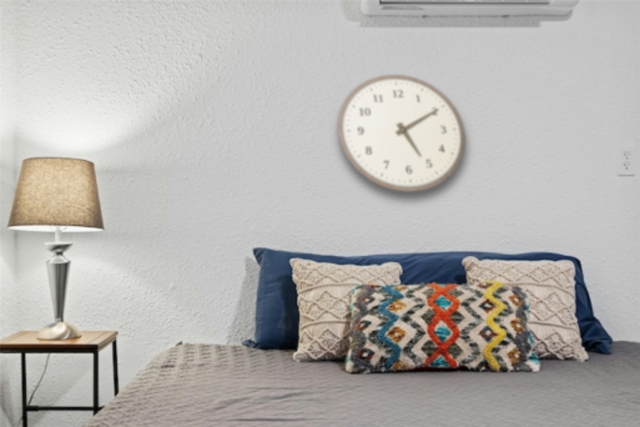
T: 5 h 10 min
